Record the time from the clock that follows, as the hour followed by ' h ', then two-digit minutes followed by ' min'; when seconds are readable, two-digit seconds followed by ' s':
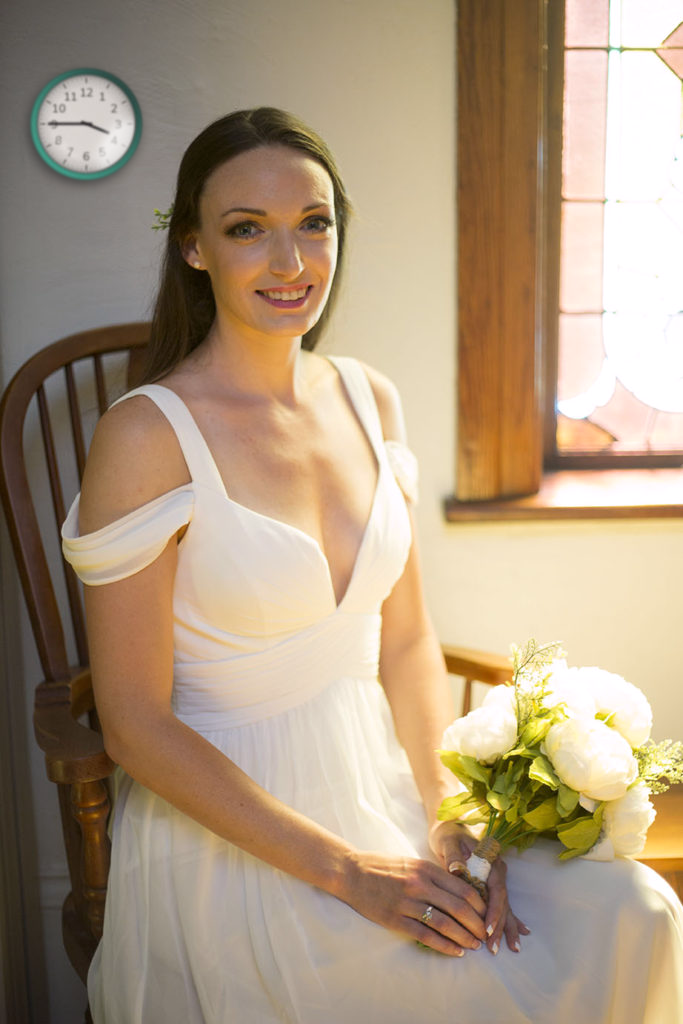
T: 3 h 45 min
